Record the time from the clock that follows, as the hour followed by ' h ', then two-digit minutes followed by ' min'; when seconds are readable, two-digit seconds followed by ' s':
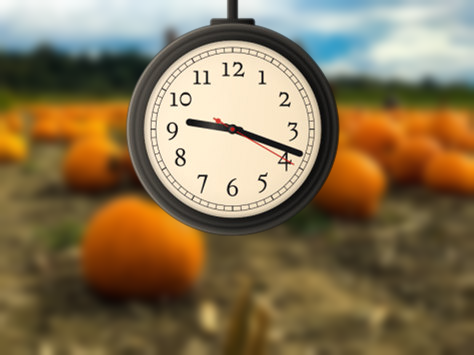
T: 9 h 18 min 20 s
